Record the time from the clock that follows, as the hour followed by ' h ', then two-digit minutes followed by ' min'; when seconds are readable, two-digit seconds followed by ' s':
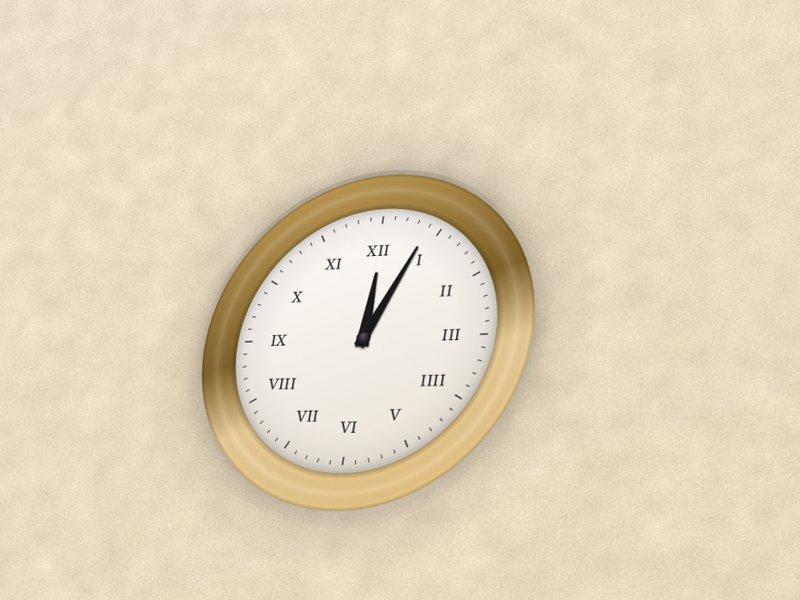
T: 12 h 04 min
